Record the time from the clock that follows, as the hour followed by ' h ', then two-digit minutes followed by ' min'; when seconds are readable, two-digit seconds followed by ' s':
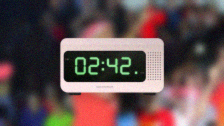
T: 2 h 42 min
